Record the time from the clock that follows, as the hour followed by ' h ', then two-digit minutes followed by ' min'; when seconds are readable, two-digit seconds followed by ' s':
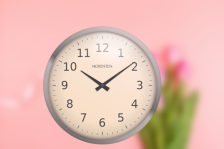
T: 10 h 09 min
